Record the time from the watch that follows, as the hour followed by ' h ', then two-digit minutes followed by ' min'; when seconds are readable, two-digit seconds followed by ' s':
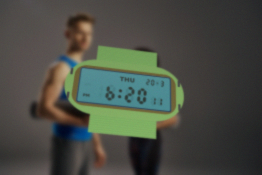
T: 6 h 20 min
